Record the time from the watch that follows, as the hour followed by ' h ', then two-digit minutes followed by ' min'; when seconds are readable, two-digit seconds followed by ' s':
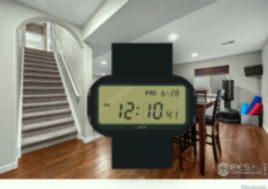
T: 12 h 10 min
